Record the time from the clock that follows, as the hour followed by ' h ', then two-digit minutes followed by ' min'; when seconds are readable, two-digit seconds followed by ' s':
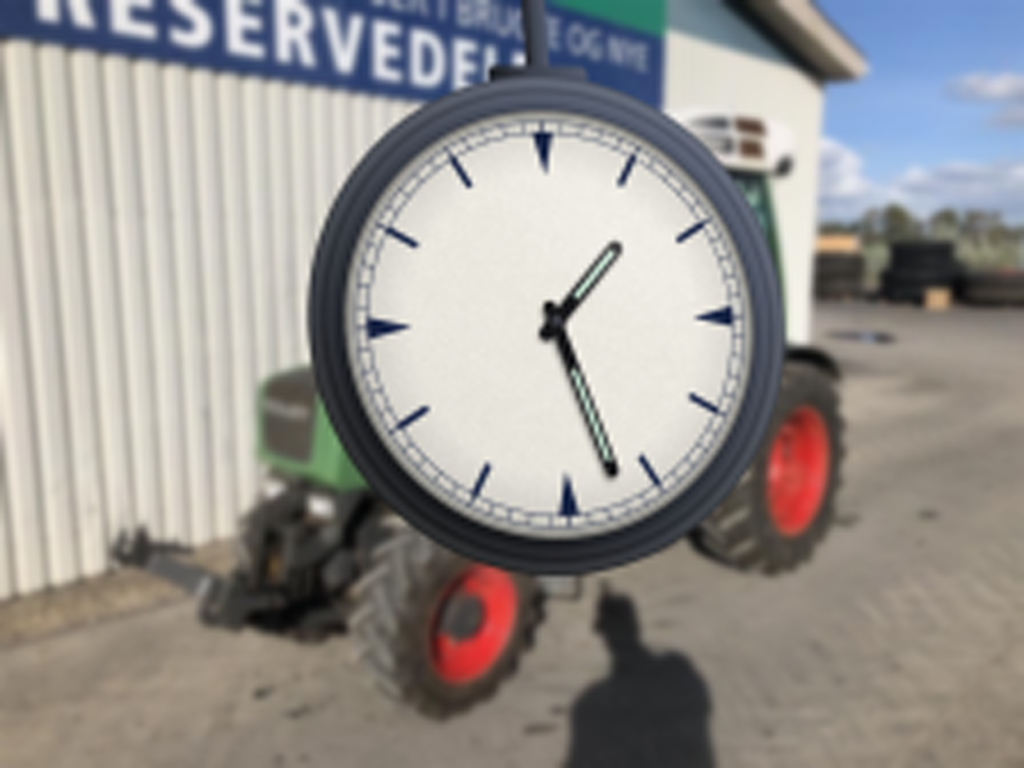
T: 1 h 27 min
